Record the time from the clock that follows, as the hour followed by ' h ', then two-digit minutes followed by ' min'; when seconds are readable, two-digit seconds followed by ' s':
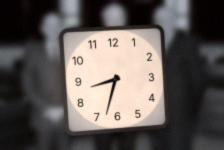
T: 8 h 33 min
